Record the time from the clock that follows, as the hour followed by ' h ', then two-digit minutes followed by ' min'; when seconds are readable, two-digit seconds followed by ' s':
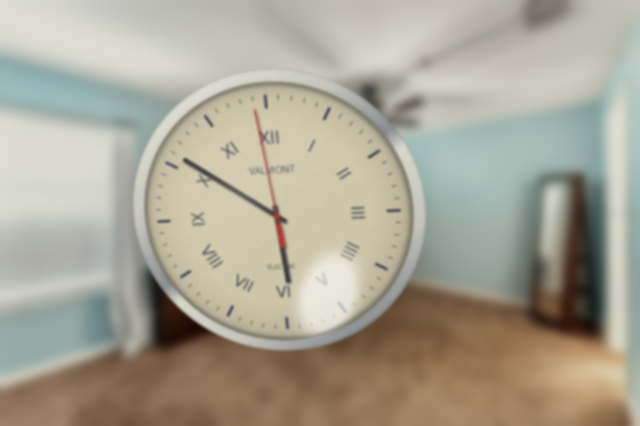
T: 5 h 50 min 59 s
